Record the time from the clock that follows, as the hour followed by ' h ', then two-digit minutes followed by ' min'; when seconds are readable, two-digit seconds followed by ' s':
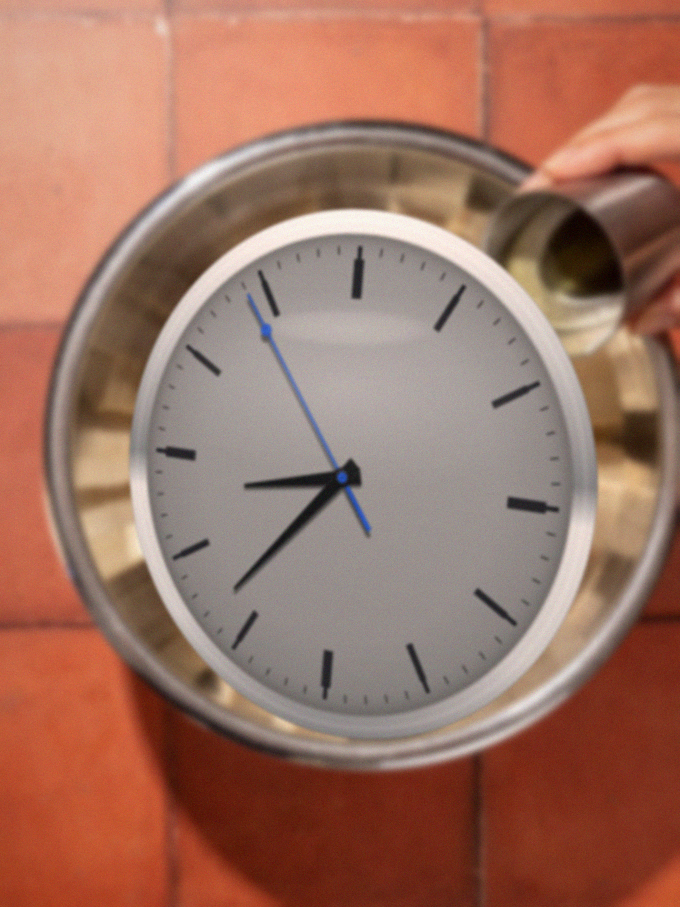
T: 8 h 36 min 54 s
